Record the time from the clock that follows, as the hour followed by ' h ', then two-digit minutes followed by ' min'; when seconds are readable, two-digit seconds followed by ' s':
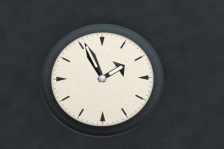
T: 1 h 56 min
